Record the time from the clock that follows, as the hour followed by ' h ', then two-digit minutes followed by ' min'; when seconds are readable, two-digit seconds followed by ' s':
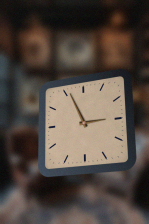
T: 2 h 56 min
